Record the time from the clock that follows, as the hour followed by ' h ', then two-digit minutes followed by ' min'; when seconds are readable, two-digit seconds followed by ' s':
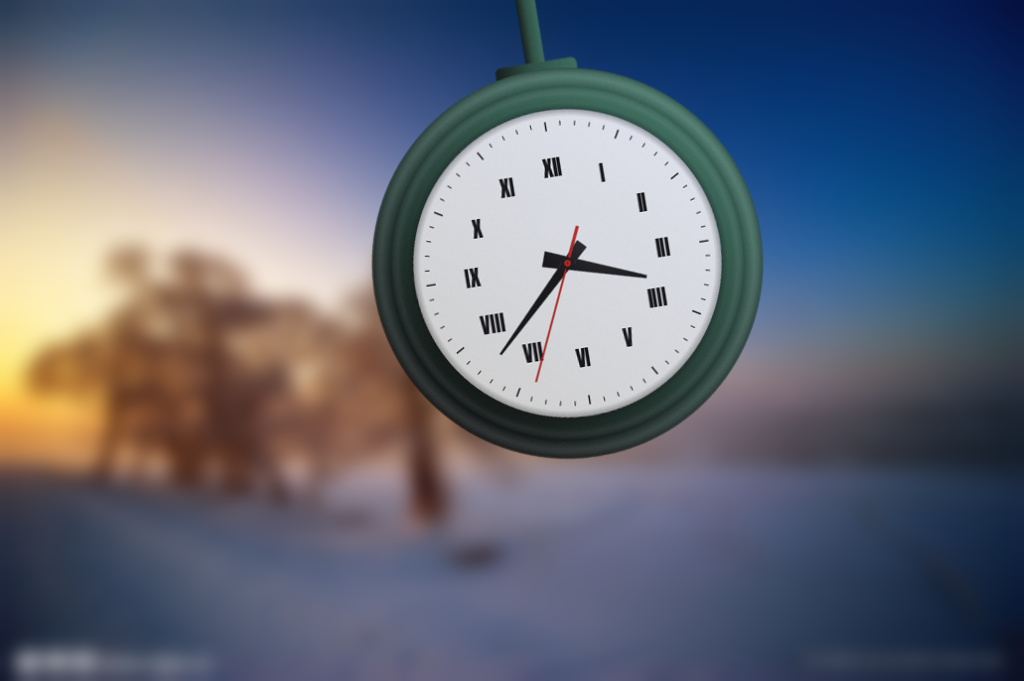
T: 3 h 37 min 34 s
